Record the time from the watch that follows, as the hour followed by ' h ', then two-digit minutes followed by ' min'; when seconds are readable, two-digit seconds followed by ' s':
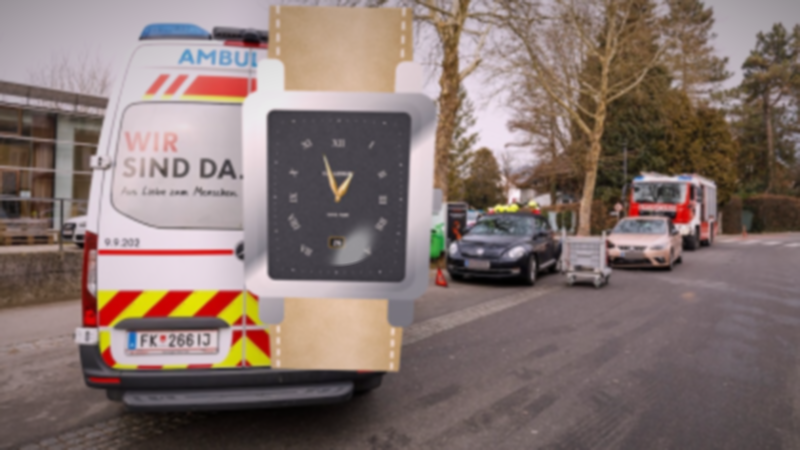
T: 12 h 57 min
